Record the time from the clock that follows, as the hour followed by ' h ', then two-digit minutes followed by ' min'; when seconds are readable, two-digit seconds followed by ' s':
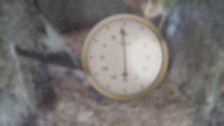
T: 5 h 59 min
